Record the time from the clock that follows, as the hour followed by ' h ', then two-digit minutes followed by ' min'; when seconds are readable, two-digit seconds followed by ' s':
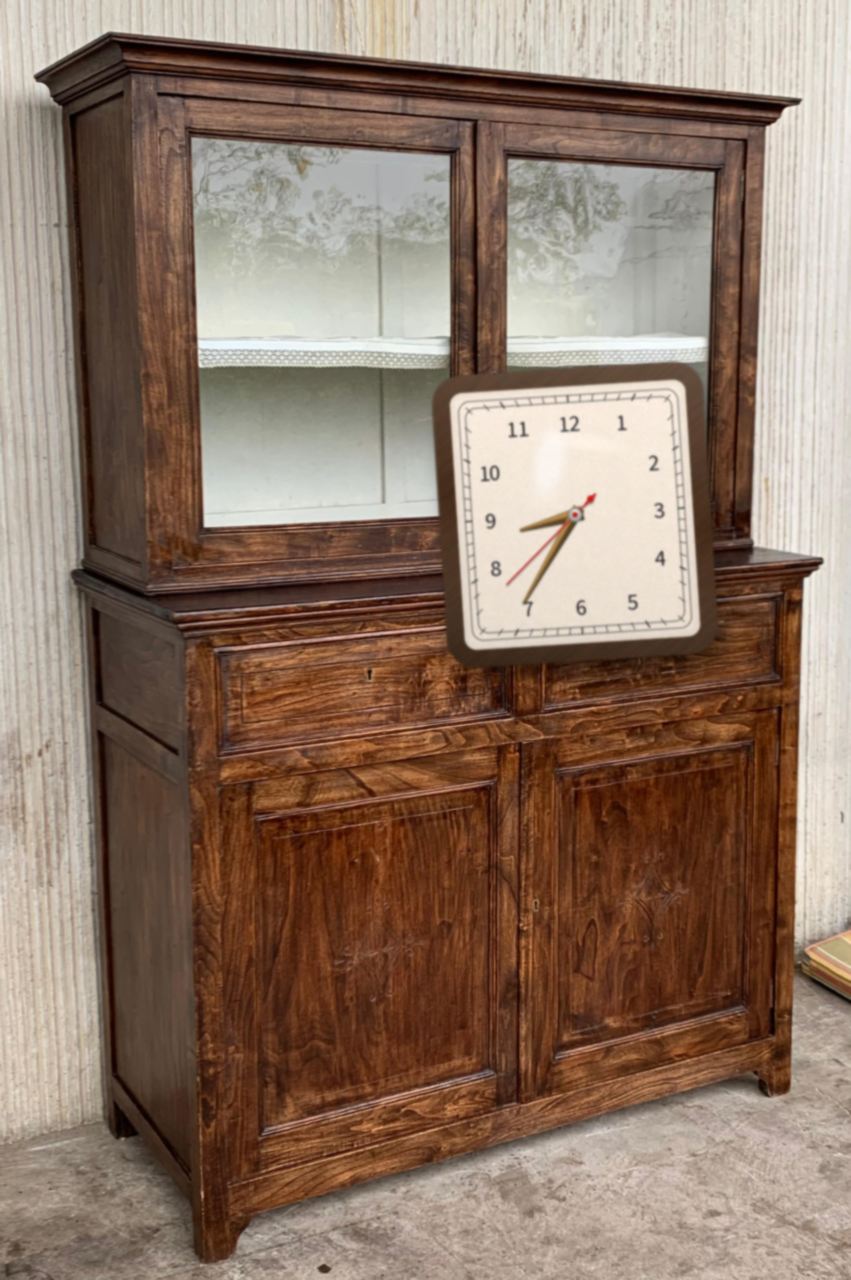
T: 8 h 35 min 38 s
